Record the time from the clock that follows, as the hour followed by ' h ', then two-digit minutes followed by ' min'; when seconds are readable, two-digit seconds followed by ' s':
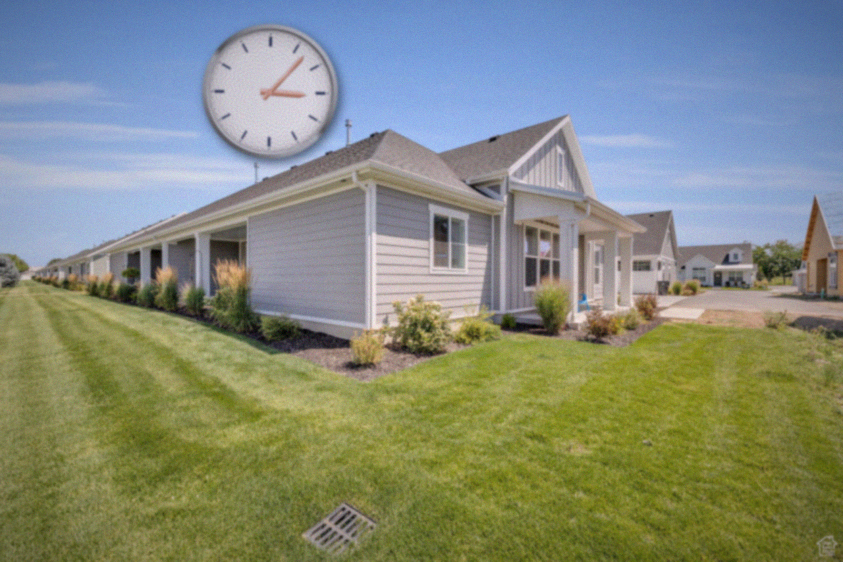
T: 3 h 07 min
